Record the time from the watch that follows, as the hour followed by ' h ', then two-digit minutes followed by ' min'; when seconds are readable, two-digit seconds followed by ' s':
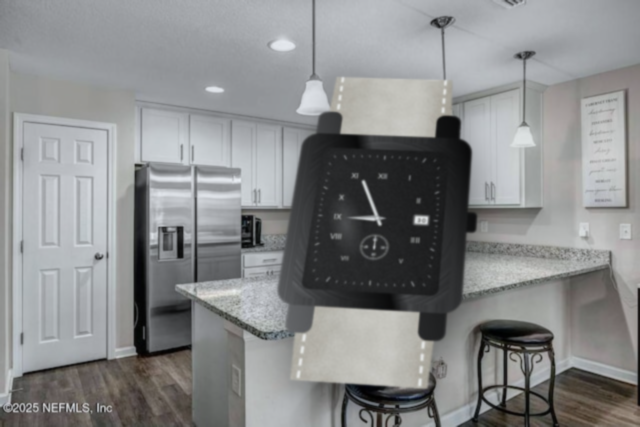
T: 8 h 56 min
